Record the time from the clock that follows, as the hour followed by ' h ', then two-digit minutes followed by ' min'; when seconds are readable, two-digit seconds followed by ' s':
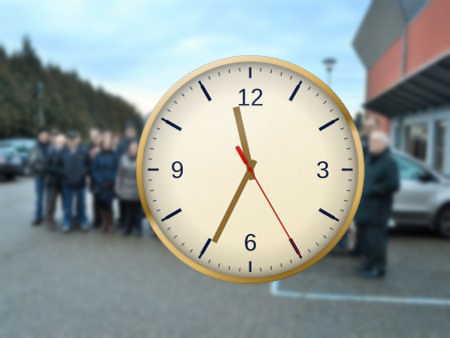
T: 11 h 34 min 25 s
